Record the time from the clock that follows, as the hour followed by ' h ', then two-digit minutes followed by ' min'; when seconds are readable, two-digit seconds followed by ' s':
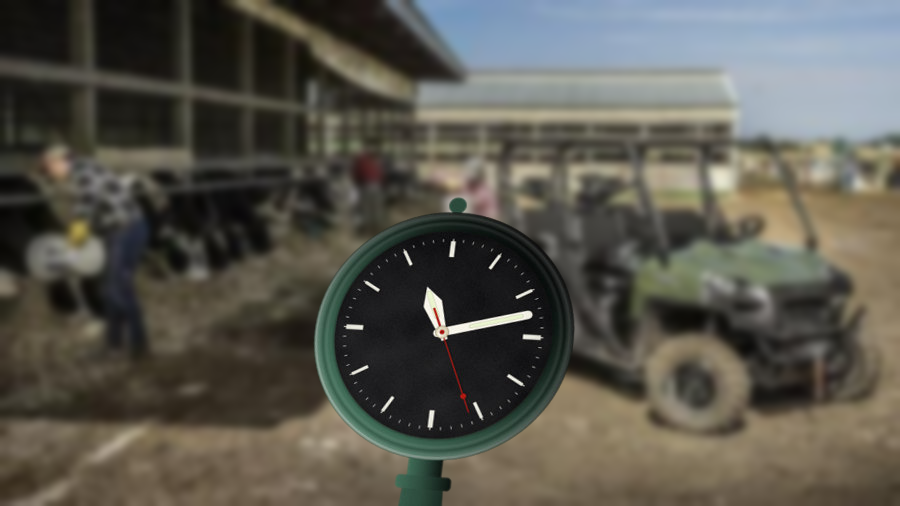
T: 11 h 12 min 26 s
